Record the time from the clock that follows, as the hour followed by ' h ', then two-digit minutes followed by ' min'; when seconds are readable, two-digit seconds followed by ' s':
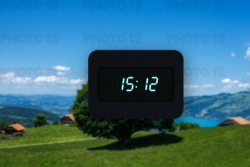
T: 15 h 12 min
